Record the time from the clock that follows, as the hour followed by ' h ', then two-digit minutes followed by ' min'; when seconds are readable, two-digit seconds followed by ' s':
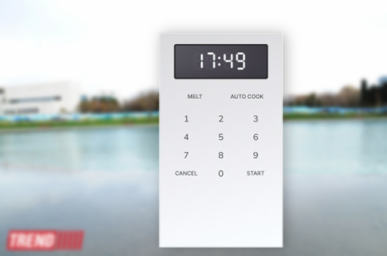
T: 17 h 49 min
